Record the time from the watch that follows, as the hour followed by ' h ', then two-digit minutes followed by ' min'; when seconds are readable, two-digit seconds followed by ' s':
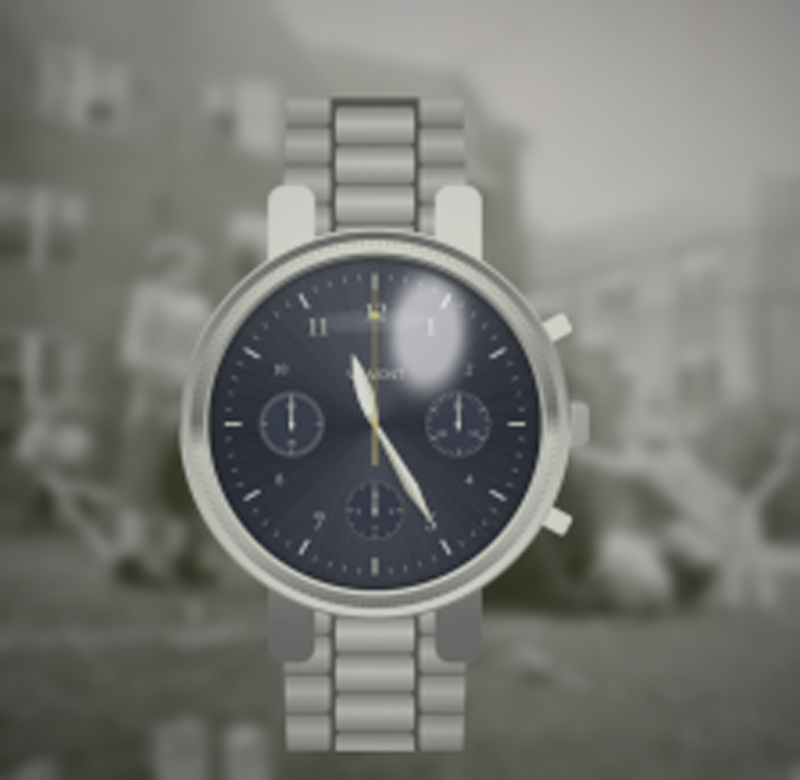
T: 11 h 25 min
